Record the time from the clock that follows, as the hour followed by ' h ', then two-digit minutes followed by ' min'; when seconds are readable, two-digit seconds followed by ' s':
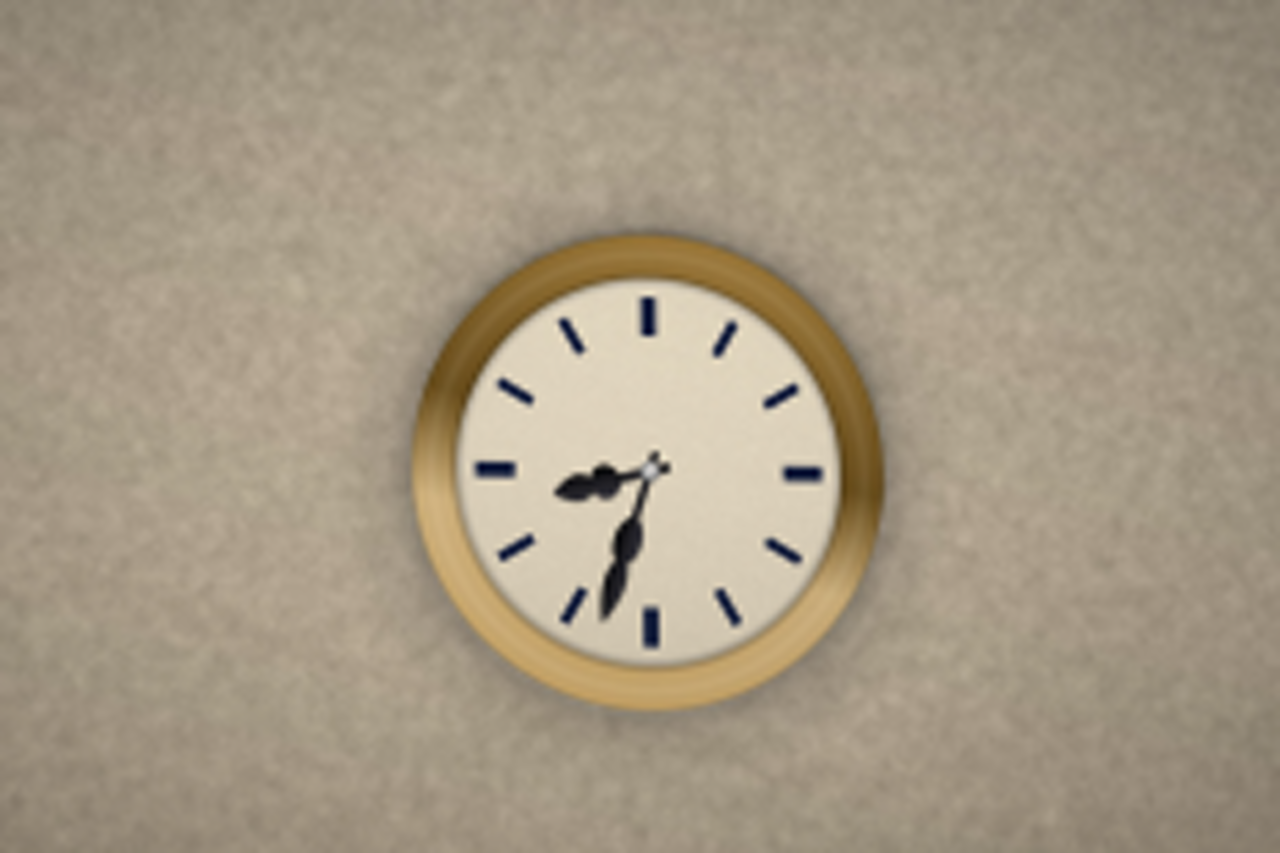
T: 8 h 33 min
